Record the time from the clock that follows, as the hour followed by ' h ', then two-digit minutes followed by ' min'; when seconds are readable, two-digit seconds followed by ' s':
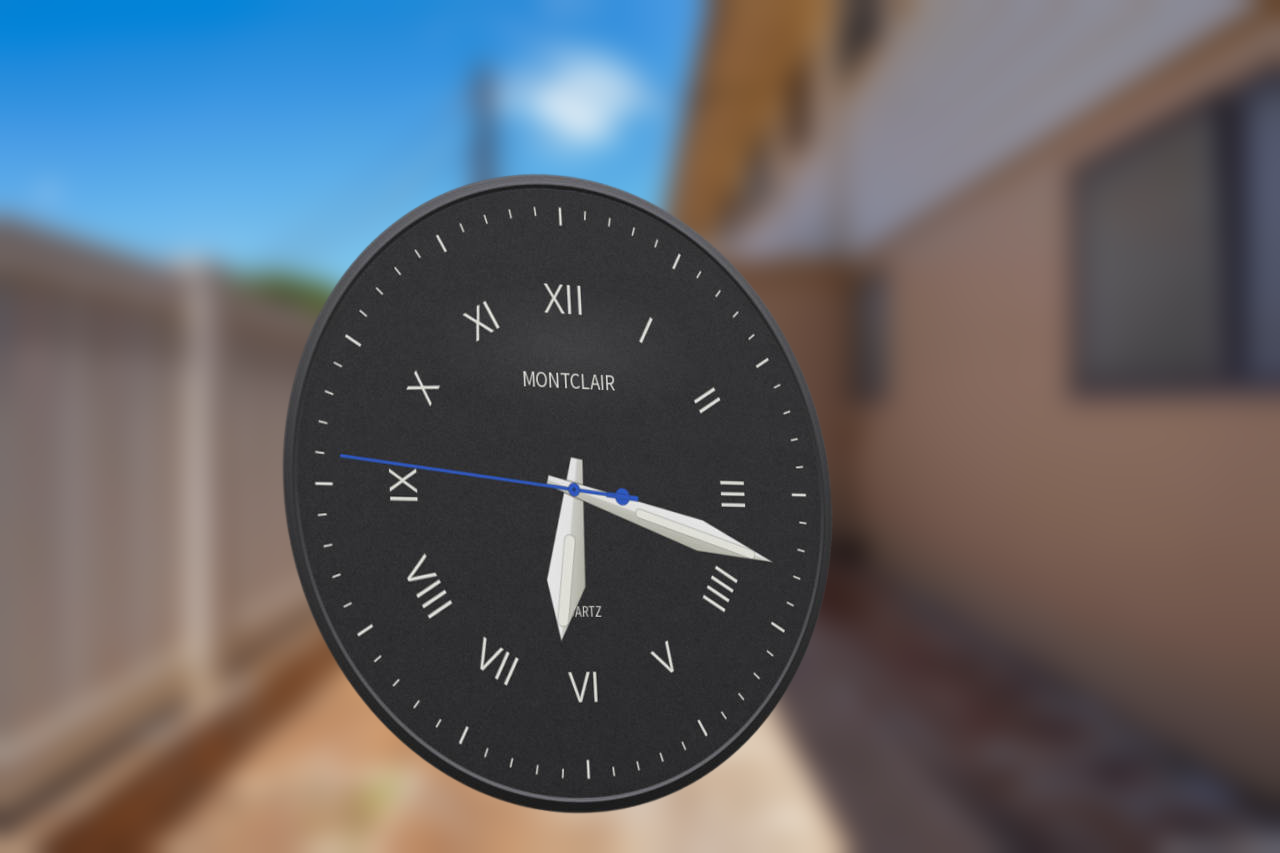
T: 6 h 17 min 46 s
